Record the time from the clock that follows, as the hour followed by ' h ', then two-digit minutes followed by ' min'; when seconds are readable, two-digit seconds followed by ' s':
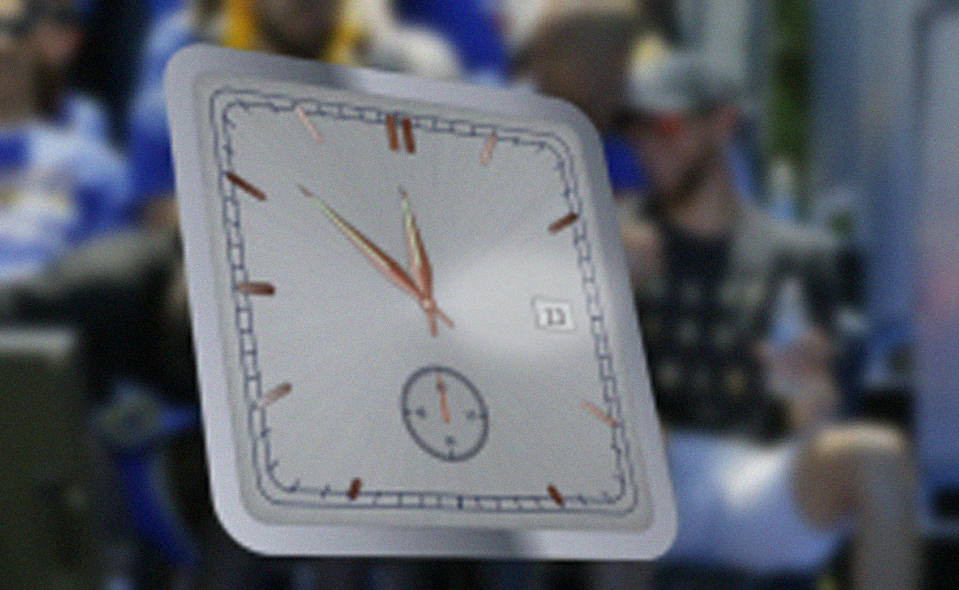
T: 11 h 52 min
